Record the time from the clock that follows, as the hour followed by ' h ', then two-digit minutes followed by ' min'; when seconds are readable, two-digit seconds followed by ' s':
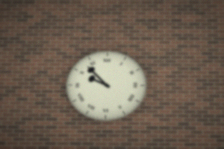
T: 9 h 53 min
